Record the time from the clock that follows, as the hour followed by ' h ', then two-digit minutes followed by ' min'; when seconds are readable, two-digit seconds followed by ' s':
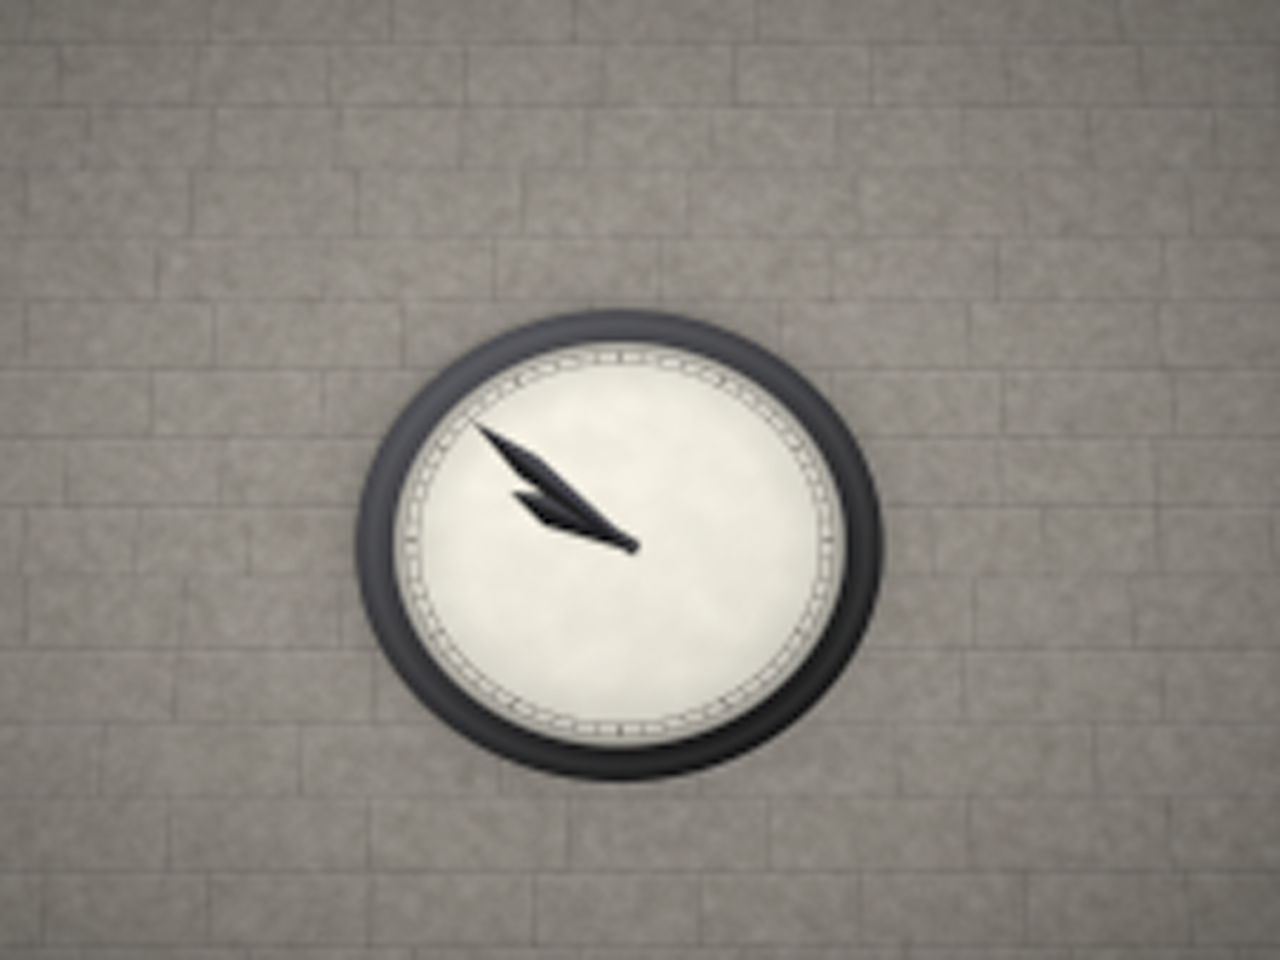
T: 9 h 52 min
